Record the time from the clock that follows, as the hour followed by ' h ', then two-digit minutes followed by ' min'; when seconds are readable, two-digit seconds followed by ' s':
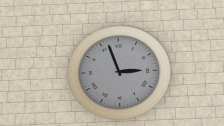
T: 2 h 57 min
